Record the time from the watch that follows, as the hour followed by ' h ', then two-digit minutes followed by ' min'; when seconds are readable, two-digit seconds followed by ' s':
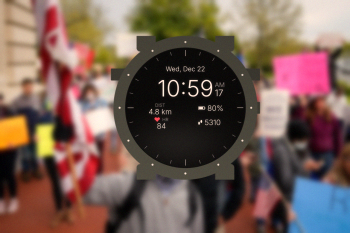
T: 10 h 59 min 17 s
